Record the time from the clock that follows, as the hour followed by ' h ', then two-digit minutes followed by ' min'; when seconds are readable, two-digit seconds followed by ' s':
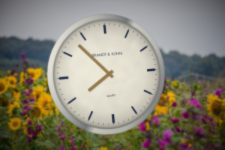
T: 7 h 53 min
